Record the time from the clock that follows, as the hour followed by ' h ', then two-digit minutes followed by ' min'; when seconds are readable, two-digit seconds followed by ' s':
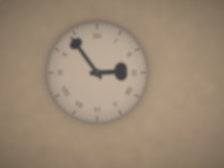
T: 2 h 54 min
